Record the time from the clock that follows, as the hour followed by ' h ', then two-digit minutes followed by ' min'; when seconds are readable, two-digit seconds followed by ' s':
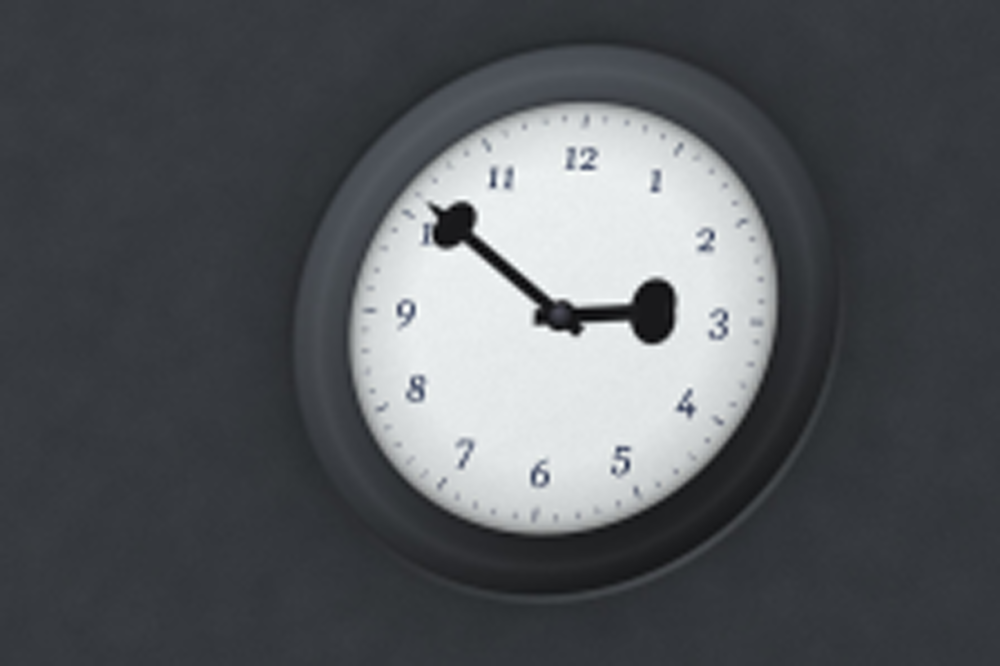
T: 2 h 51 min
